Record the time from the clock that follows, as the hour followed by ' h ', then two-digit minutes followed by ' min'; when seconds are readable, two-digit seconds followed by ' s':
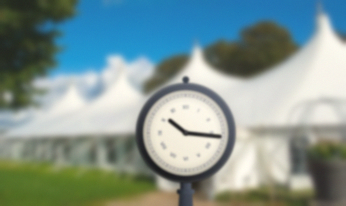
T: 10 h 16 min
